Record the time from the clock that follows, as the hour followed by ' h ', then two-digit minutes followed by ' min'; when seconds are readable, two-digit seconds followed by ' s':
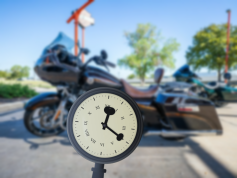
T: 12 h 20 min
